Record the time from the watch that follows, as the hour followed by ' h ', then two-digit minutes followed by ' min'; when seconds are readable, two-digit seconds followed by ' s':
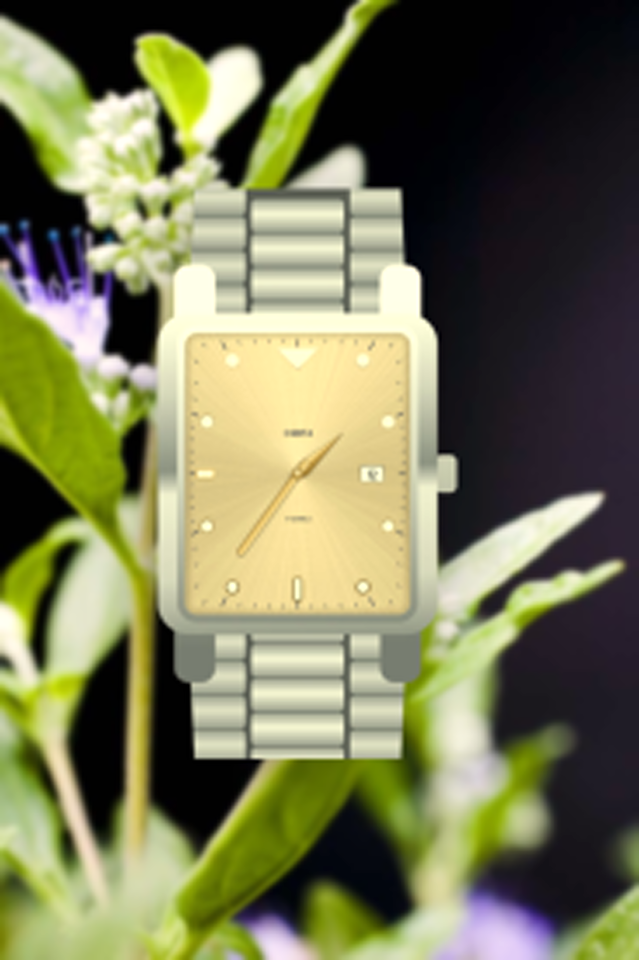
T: 1 h 36 min
